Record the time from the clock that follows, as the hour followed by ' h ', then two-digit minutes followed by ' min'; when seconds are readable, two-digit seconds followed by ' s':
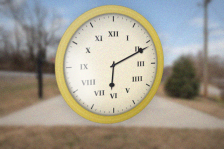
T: 6 h 11 min
